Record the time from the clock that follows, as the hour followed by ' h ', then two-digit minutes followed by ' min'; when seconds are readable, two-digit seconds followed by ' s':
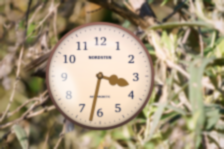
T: 3 h 32 min
